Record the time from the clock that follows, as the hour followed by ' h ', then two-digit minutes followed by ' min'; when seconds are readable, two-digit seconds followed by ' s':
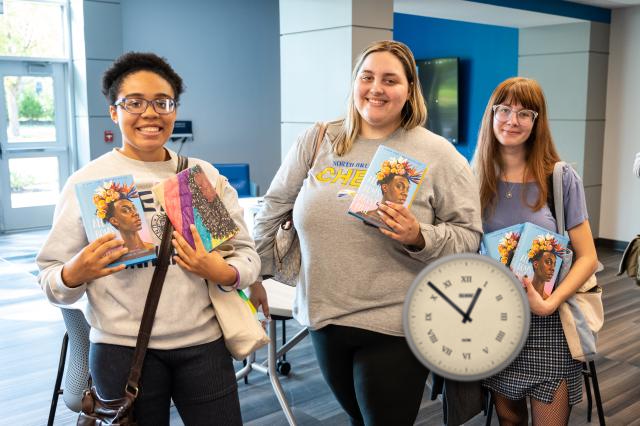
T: 12 h 52 min
